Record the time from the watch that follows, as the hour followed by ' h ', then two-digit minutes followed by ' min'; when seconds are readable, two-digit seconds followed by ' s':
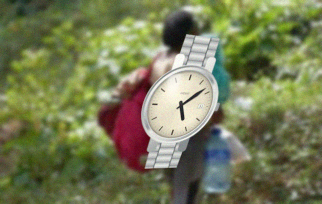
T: 5 h 08 min
